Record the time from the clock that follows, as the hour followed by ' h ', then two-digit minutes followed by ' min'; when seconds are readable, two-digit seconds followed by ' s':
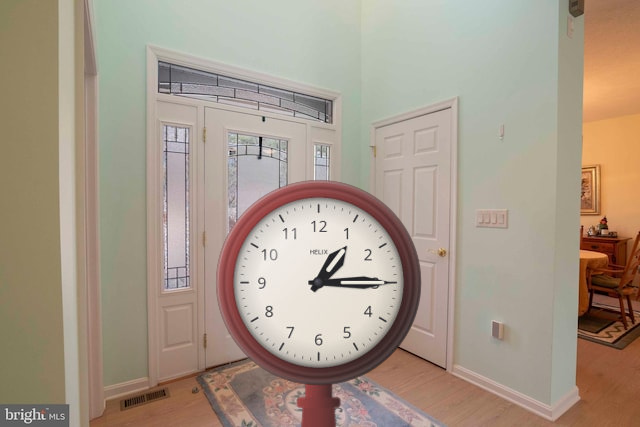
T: 1 h 15 min
